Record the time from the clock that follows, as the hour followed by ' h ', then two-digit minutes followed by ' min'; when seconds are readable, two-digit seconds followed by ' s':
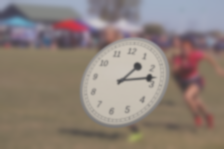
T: 1 h 13 min
